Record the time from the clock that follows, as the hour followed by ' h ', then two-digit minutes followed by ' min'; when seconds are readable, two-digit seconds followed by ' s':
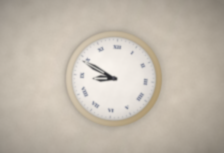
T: 8 h 49 min
